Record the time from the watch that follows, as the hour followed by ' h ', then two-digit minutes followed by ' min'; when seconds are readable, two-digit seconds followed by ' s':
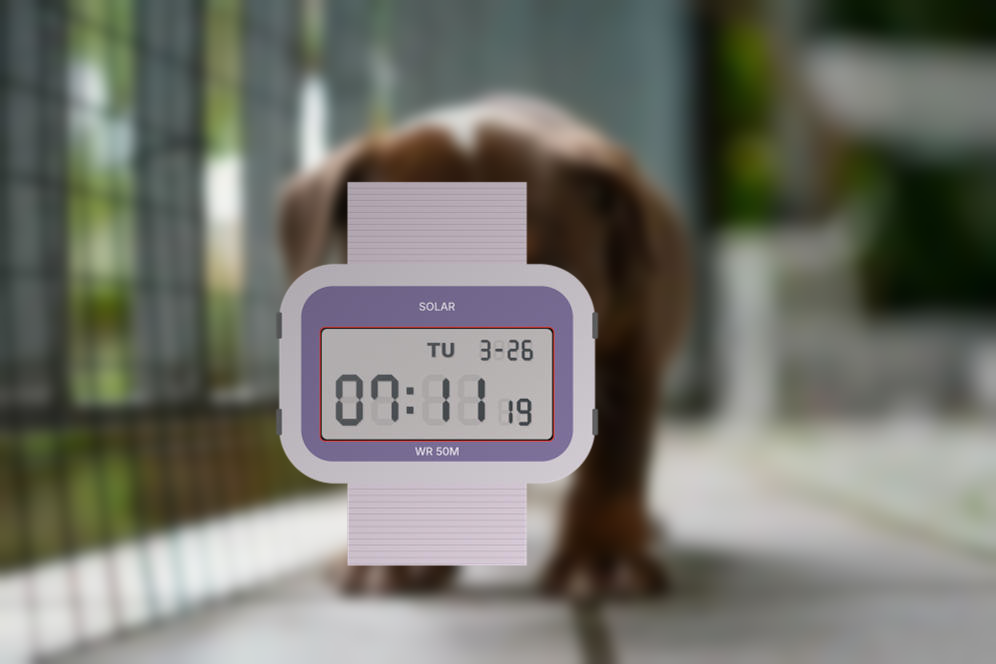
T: 7 h 11 min 19 s
